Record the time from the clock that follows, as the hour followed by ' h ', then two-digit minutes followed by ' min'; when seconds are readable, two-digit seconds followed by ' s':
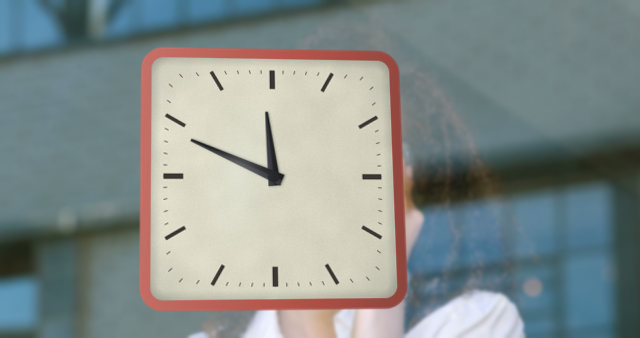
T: 11 h 49 min
